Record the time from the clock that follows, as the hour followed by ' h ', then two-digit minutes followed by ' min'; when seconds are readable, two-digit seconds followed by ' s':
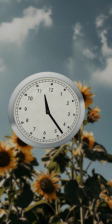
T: 11 h 23 min
